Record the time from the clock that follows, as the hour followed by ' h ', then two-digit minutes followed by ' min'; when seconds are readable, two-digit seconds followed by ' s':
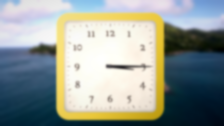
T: 3 h 15 min
